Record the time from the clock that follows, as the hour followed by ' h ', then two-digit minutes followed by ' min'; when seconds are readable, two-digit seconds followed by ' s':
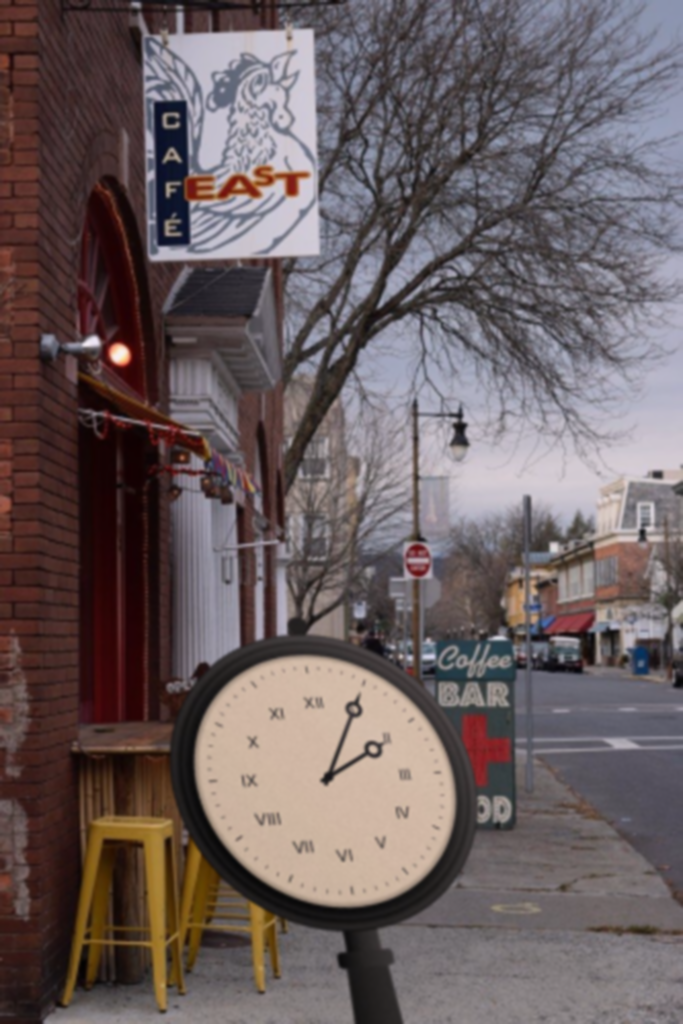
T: 2 h 05 min
